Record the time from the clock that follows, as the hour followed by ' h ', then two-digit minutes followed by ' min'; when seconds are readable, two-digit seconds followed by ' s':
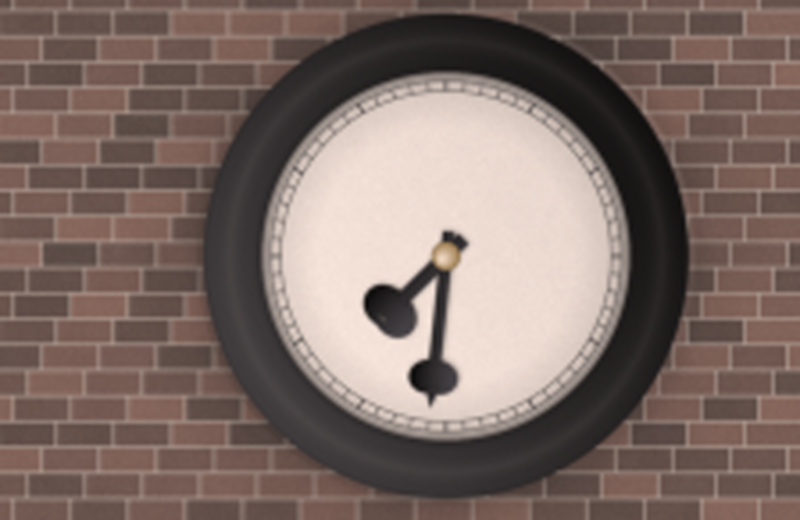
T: 7 h 31 min
